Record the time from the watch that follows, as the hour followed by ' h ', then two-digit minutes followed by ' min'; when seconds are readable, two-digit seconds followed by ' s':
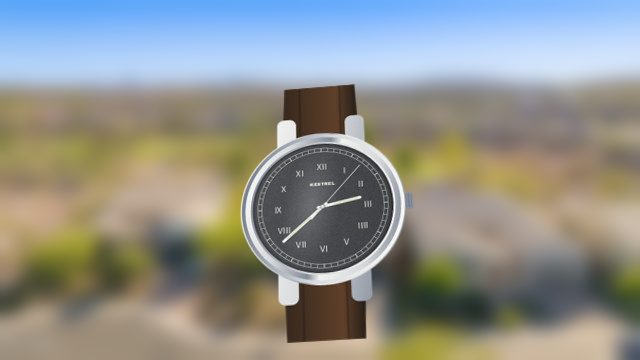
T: 2 h 38 min 07 s
